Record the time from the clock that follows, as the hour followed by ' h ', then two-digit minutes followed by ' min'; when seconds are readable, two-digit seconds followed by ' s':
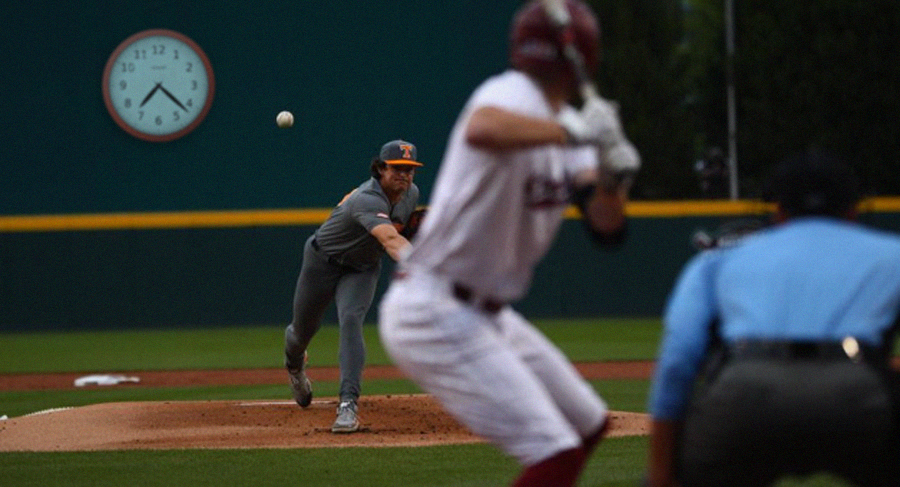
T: 7 h 22 min
